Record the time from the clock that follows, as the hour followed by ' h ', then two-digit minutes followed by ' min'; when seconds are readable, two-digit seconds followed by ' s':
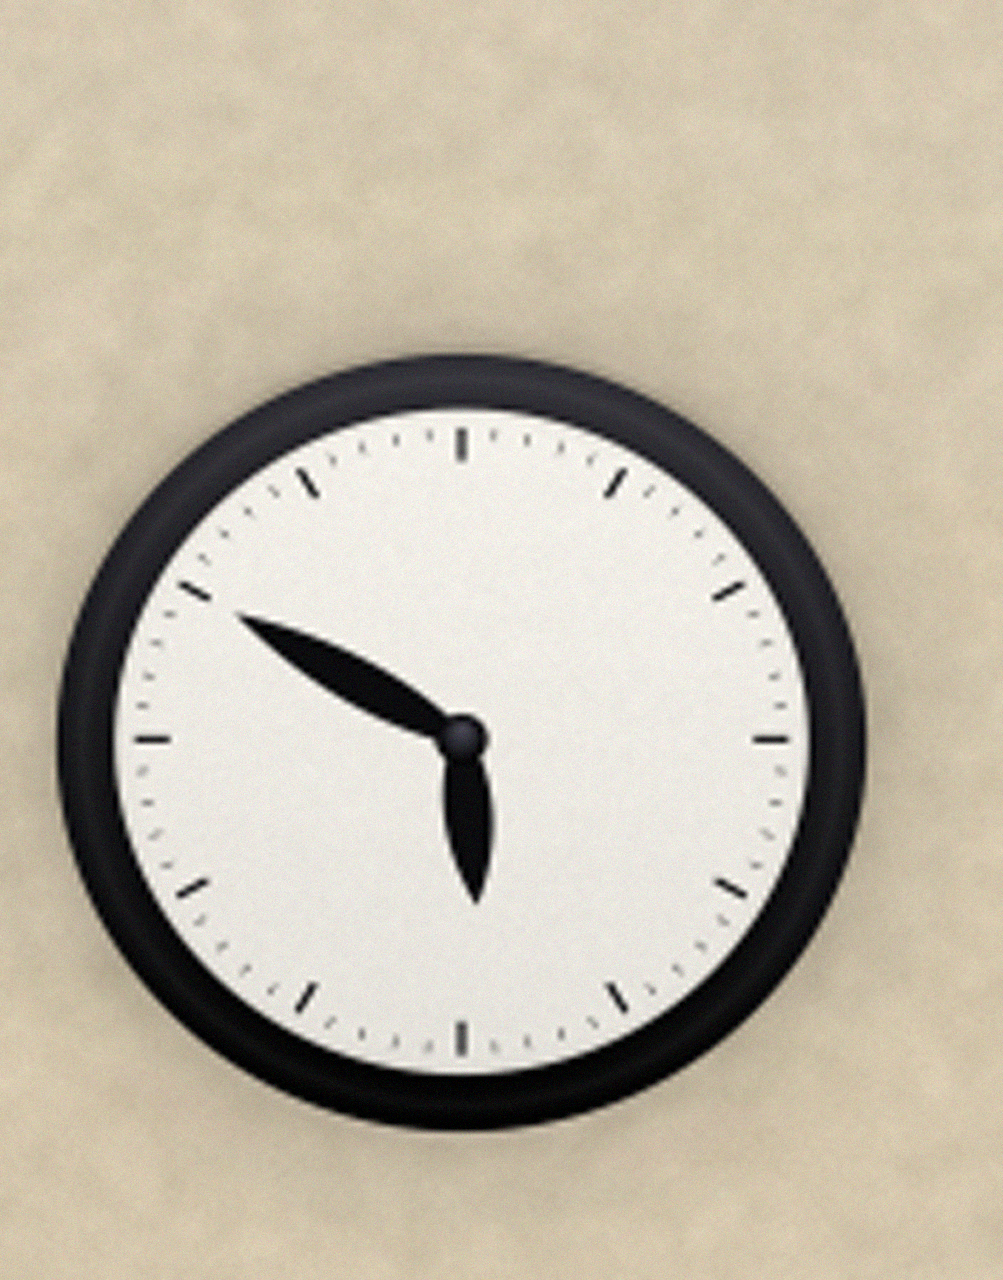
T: 5 h 50 min
